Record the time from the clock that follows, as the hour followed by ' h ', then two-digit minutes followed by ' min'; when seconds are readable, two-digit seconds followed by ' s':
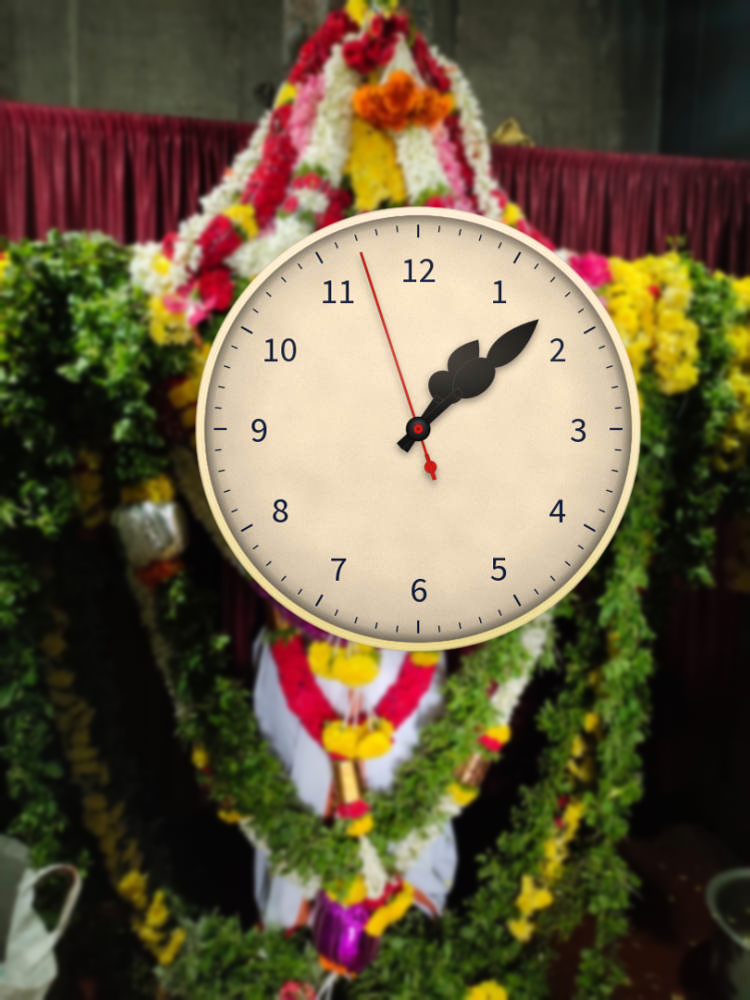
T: 1 h 07 min 57 s
